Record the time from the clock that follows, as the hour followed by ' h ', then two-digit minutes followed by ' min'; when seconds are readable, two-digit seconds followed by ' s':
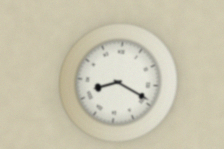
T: 8 h 19 min
